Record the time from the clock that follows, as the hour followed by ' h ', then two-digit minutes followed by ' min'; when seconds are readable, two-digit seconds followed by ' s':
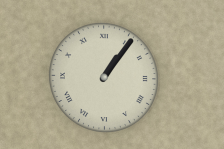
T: 1 h 06 min
